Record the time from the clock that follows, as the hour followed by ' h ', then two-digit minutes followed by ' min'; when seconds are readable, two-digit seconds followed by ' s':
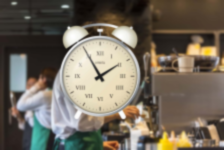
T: 1 h 55 min
